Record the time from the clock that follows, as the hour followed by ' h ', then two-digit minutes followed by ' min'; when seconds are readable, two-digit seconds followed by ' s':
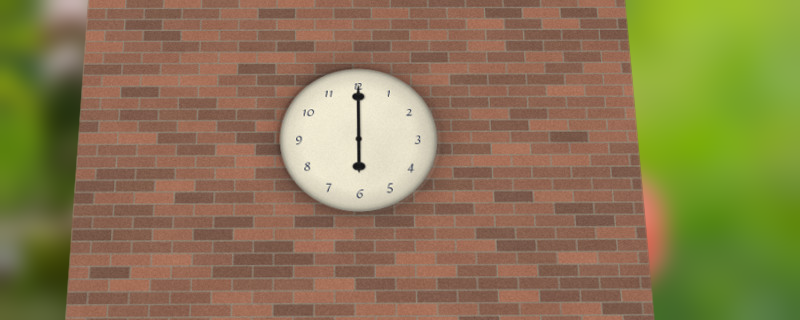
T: 6 h 00 min
